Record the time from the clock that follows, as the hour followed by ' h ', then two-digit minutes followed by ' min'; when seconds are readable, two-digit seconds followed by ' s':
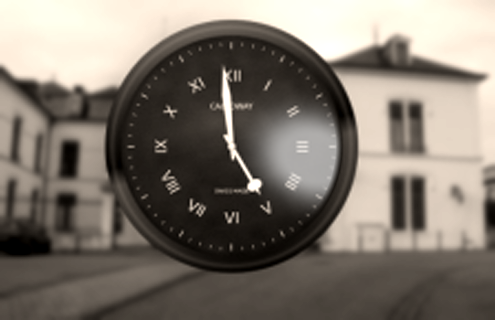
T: 4 h 59 min
